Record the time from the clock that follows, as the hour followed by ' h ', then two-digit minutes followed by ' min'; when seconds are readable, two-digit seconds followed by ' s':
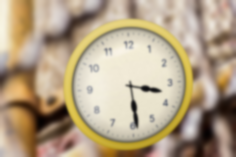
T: 3 h 29 min
